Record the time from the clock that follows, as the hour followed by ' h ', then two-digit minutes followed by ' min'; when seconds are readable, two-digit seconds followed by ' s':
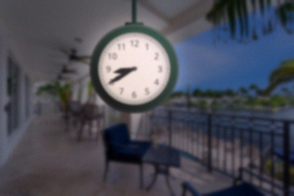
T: 8 h 40 min
